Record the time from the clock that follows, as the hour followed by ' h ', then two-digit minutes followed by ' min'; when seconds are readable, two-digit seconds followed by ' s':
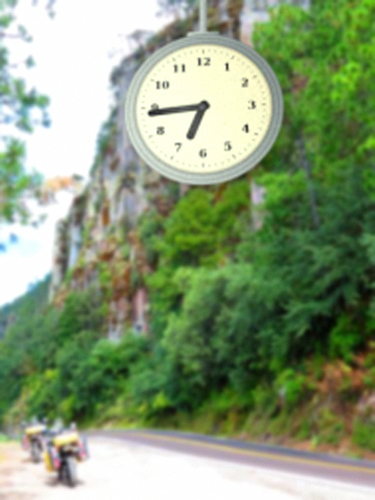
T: 6 h 44 min
